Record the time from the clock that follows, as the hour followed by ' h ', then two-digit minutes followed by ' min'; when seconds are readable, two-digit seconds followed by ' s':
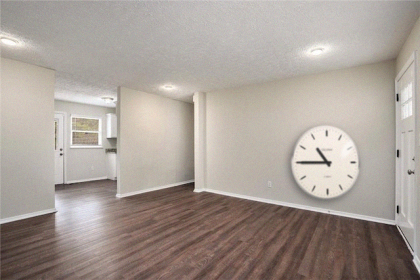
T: 10 h 45 min
